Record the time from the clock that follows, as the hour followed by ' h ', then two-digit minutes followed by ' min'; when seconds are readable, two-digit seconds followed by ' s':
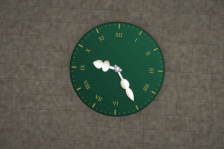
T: 9 h 25 min
